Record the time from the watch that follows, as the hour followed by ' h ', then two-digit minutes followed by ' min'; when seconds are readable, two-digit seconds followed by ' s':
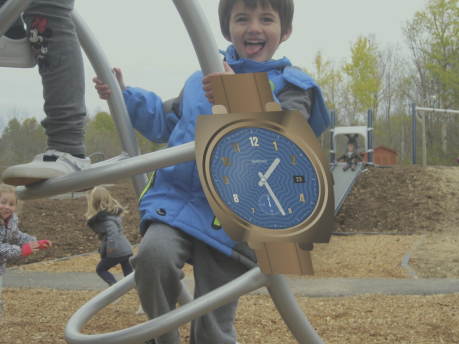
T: 1 h 27 min
